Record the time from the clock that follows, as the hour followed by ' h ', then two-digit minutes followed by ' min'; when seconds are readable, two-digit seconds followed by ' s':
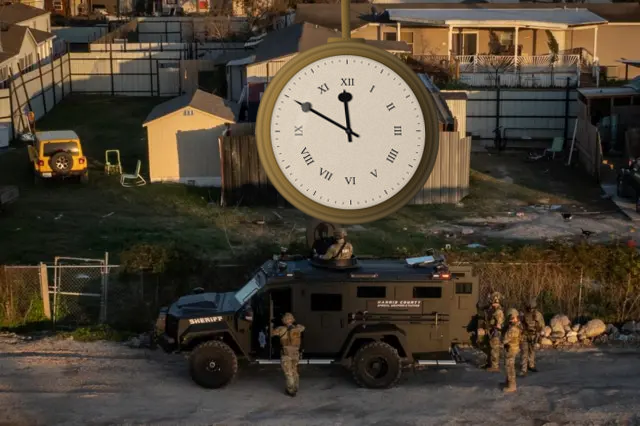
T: 11 h 50 min
